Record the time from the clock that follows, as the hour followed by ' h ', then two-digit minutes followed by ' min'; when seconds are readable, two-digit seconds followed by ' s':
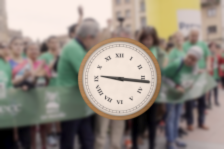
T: 9 h 16 min
